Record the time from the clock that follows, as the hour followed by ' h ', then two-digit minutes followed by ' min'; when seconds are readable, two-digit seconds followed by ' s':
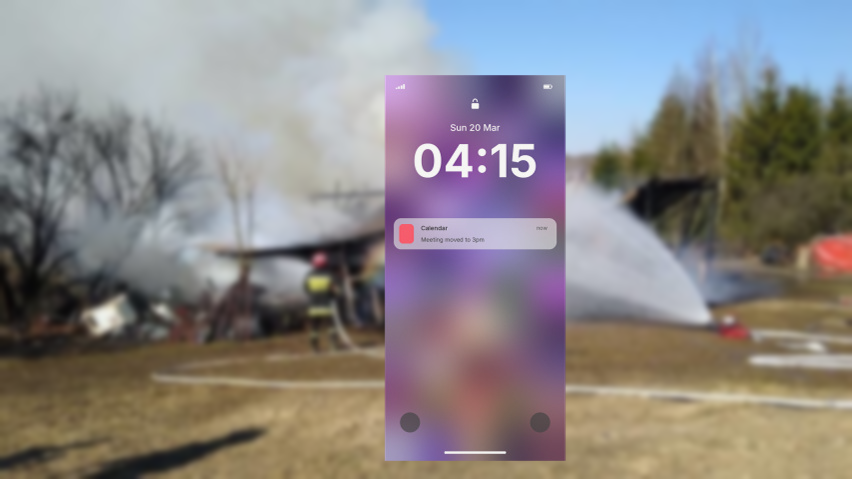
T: 4 h 15 min
